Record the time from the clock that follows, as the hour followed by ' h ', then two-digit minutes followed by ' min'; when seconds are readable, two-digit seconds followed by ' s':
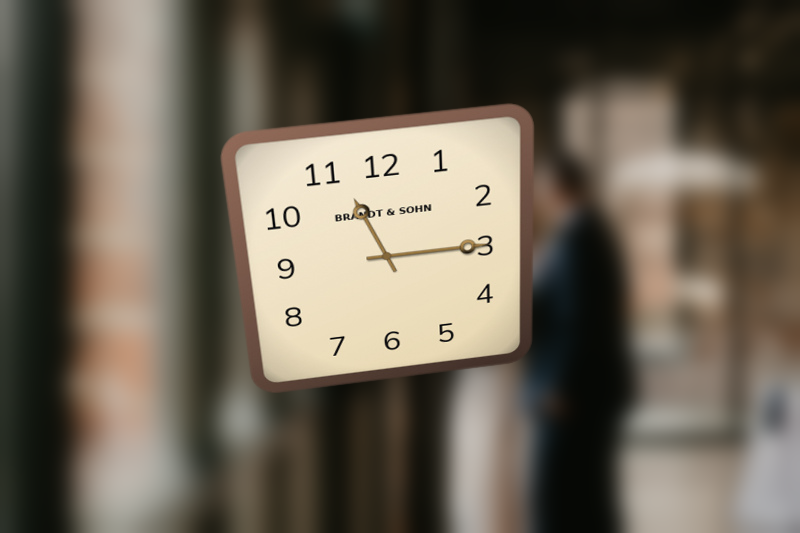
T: 11 h 15 min
